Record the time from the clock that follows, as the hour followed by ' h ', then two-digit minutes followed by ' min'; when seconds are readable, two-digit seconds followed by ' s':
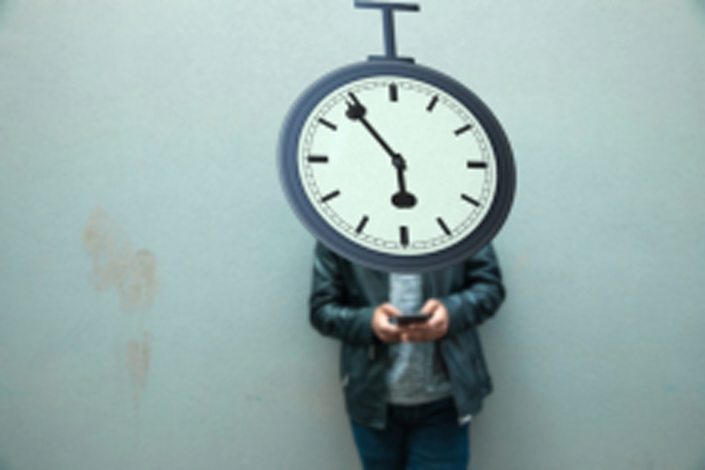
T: 5 h 54 min
